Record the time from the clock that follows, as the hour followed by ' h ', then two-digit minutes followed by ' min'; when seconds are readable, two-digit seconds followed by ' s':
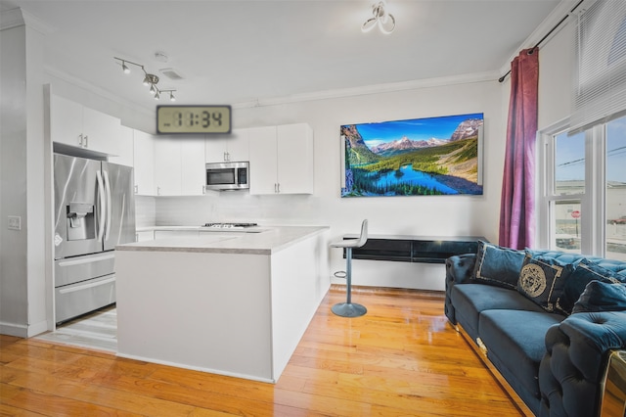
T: 11 h 34 min
